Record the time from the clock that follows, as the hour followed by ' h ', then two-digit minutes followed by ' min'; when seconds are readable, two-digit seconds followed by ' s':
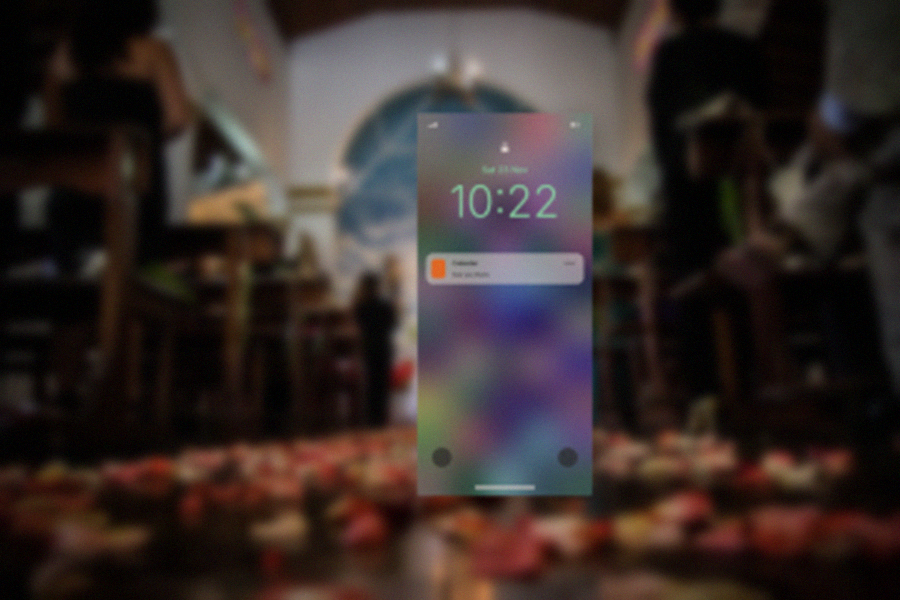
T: 10 h 22 min
